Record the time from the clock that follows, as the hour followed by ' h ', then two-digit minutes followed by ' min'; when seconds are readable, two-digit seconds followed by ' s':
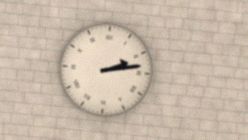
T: 2 h 13 min
